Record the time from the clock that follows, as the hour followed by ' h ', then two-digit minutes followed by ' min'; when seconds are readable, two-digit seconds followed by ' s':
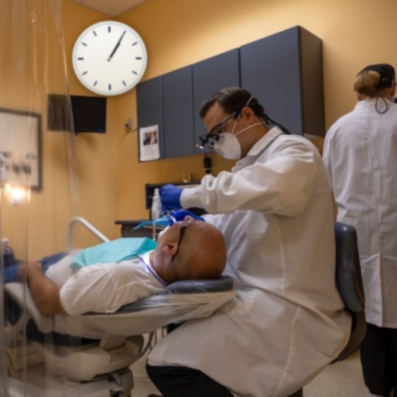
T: 1 h 05 min
